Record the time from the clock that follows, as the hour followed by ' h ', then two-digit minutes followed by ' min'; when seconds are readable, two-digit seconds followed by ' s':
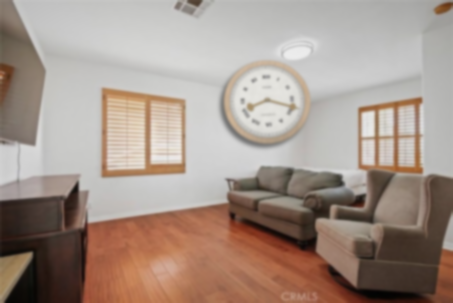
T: 8 h 18 min
